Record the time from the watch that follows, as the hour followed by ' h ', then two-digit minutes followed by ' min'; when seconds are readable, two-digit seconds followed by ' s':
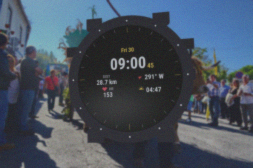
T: 9 h 00 min
